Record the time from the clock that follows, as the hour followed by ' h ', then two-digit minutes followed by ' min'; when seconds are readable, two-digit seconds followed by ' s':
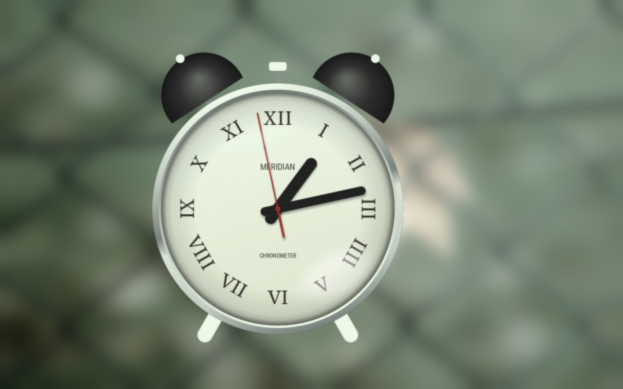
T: 1 h 12 min 58 s
